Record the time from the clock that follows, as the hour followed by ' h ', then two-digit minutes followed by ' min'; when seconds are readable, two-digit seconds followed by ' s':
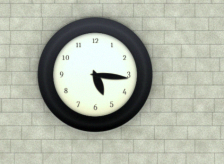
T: 5 h 16 min
